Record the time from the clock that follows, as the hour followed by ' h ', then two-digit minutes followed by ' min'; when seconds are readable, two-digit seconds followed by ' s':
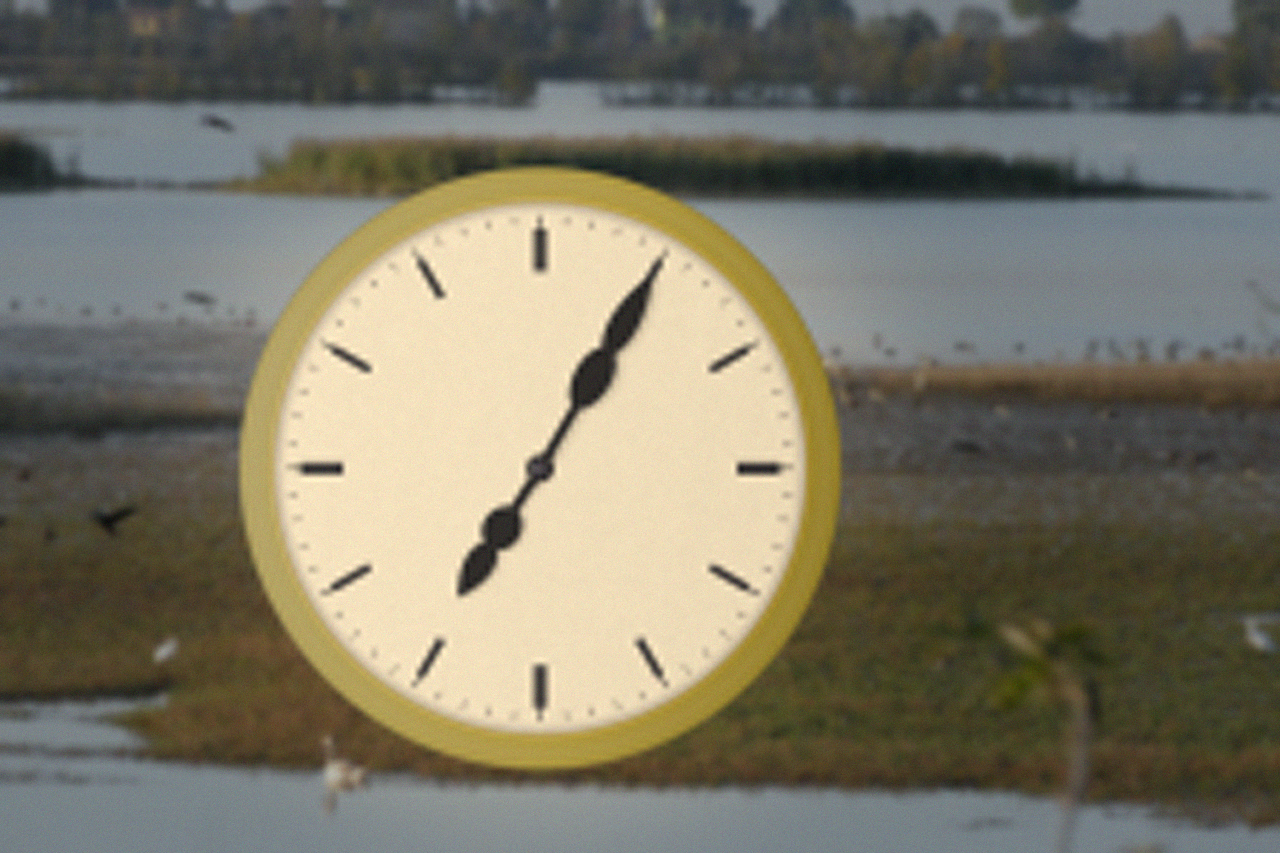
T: 7 h 05 min
